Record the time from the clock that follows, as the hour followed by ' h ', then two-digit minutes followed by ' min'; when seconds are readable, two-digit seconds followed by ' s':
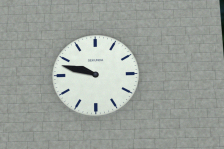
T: 9 h 48 min
